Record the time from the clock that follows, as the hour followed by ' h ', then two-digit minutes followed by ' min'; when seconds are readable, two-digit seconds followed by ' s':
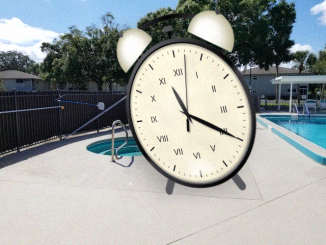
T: 11 h 20 min 02 s
